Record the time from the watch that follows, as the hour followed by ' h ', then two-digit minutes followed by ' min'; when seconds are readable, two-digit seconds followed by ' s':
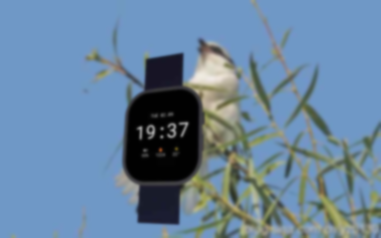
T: 19 h 37 min
